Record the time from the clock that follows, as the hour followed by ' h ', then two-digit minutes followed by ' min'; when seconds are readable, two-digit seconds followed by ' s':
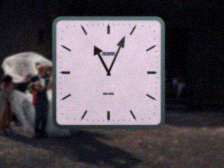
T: 11 h 04 min
